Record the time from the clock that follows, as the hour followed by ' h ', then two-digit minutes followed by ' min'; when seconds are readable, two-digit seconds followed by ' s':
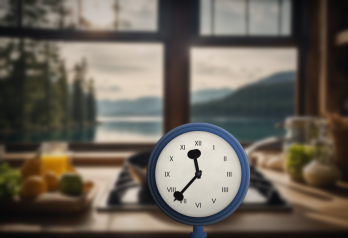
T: 11 h 37 min
